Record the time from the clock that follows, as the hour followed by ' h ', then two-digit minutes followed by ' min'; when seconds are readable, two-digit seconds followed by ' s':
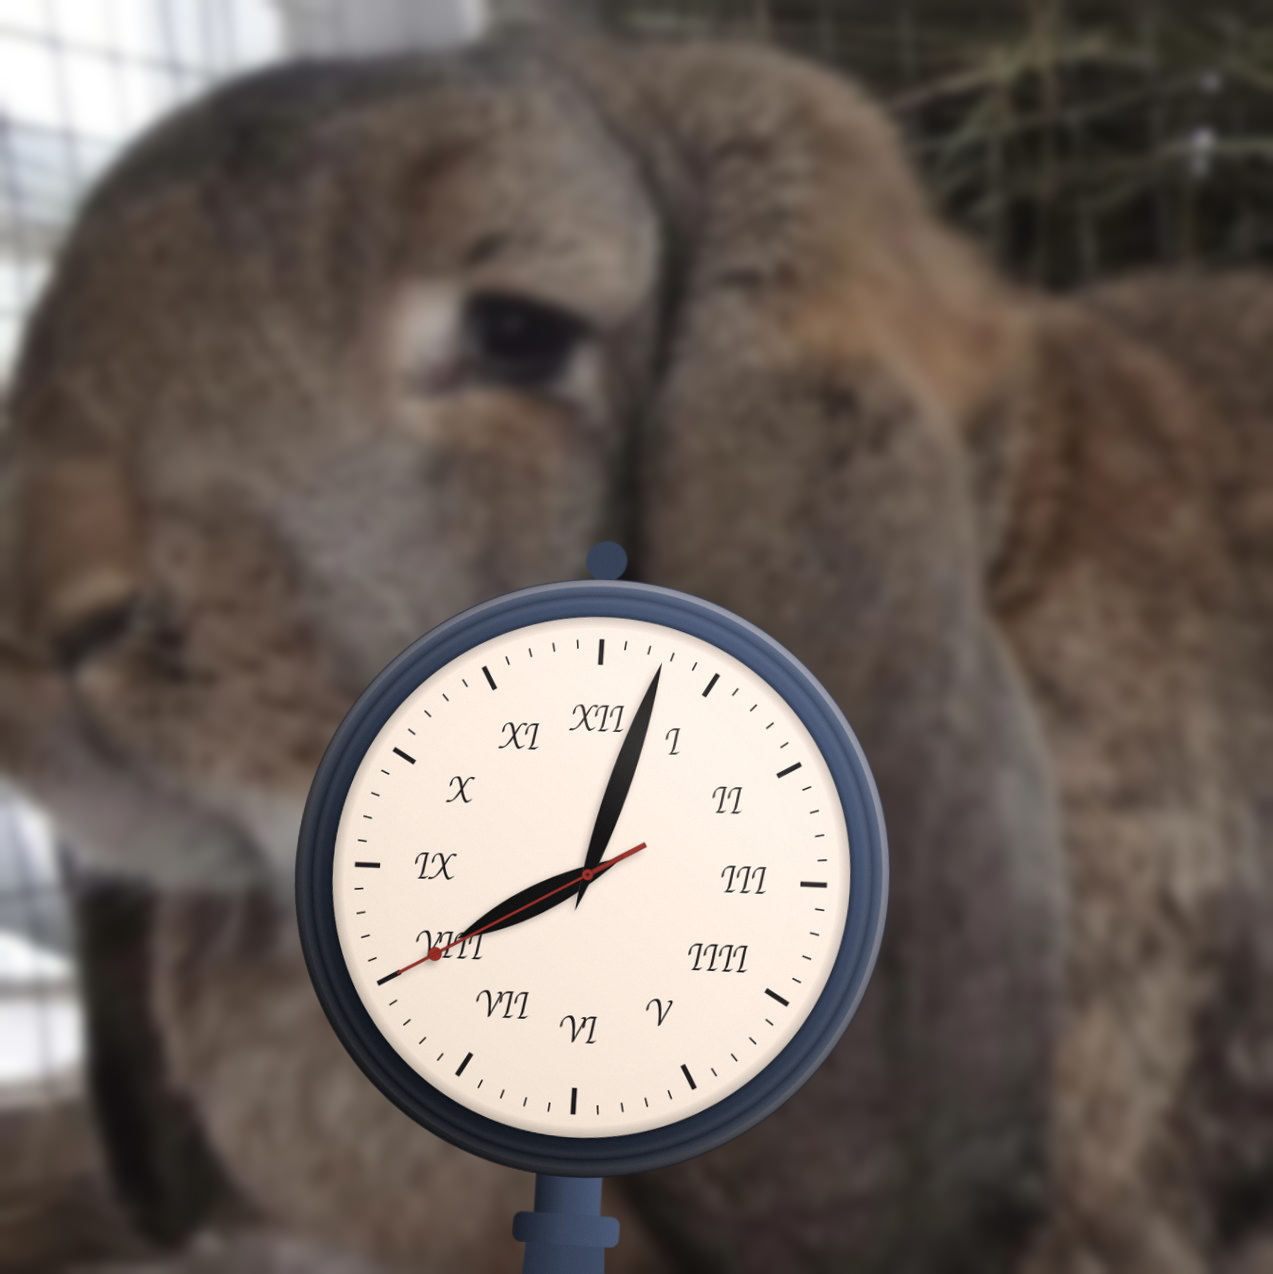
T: 8 h 02 min 40 s
